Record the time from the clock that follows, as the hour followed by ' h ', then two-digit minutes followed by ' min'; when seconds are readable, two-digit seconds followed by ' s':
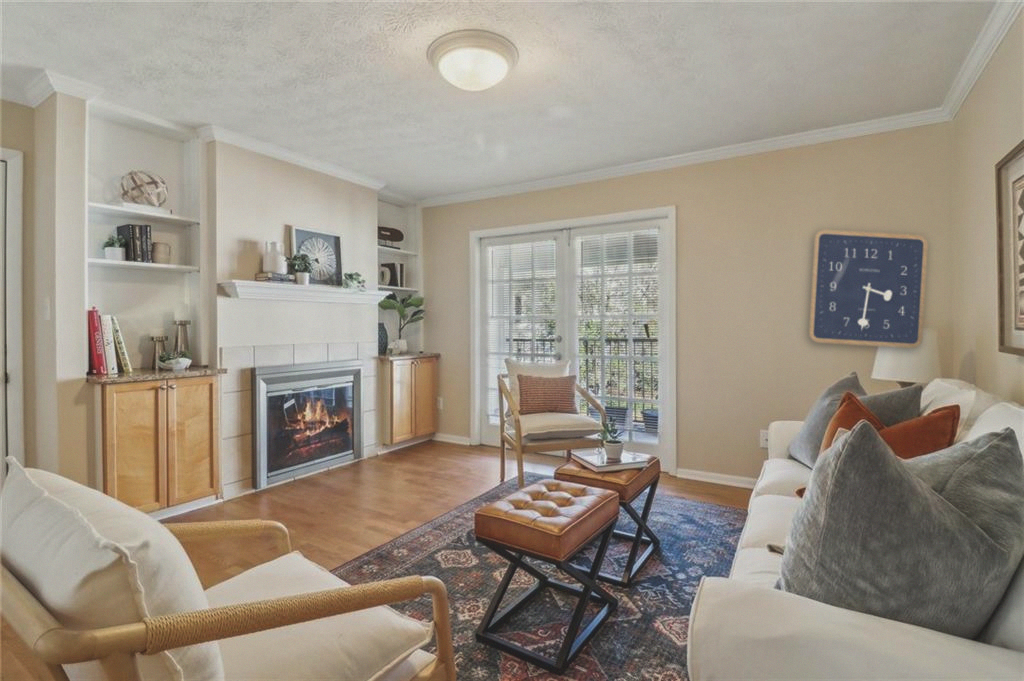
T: 3 h 31 min
